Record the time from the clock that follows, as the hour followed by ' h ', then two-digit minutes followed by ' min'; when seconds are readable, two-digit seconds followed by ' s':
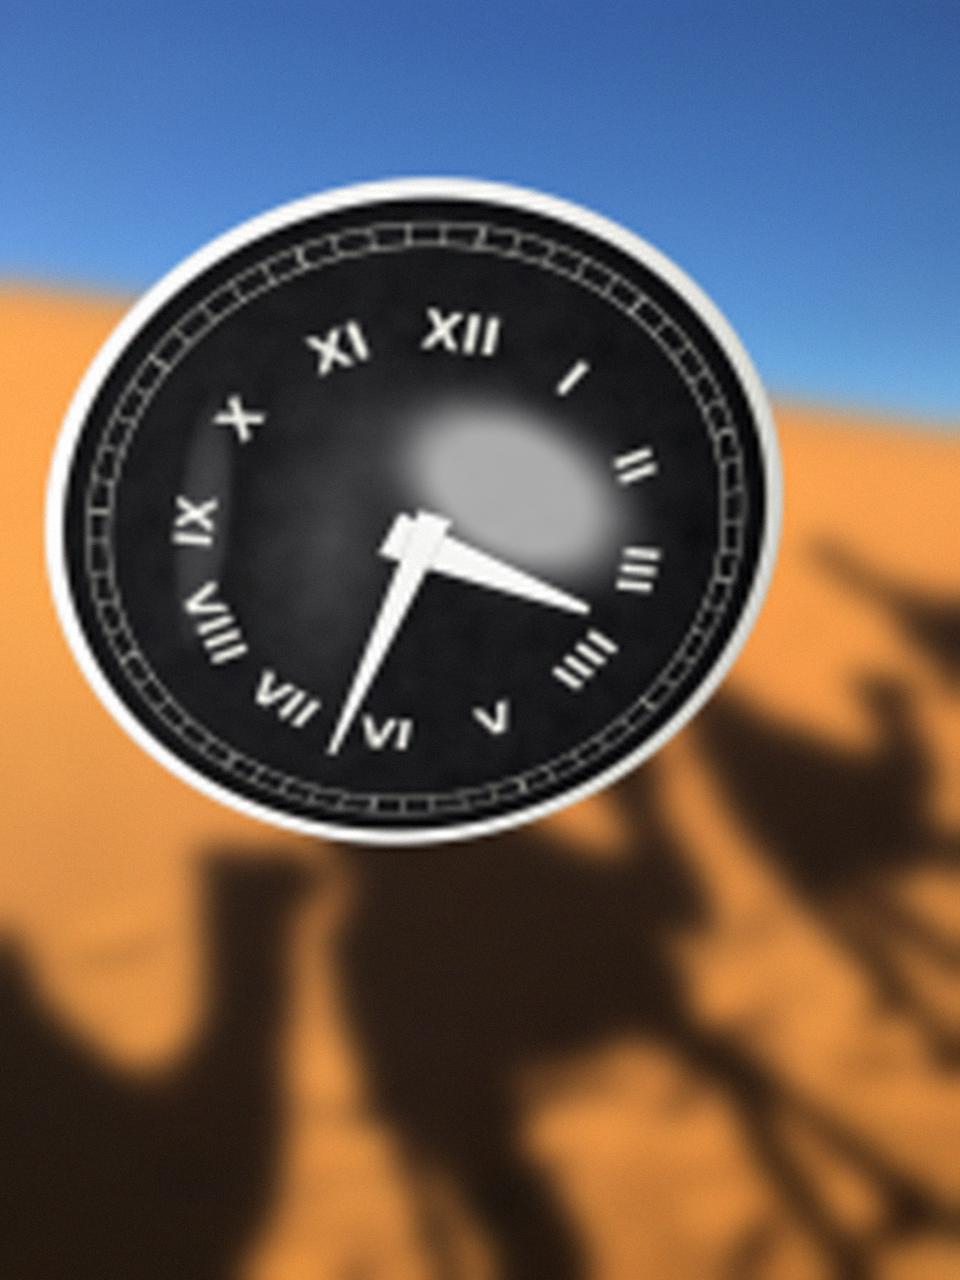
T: 3 h 32 min
